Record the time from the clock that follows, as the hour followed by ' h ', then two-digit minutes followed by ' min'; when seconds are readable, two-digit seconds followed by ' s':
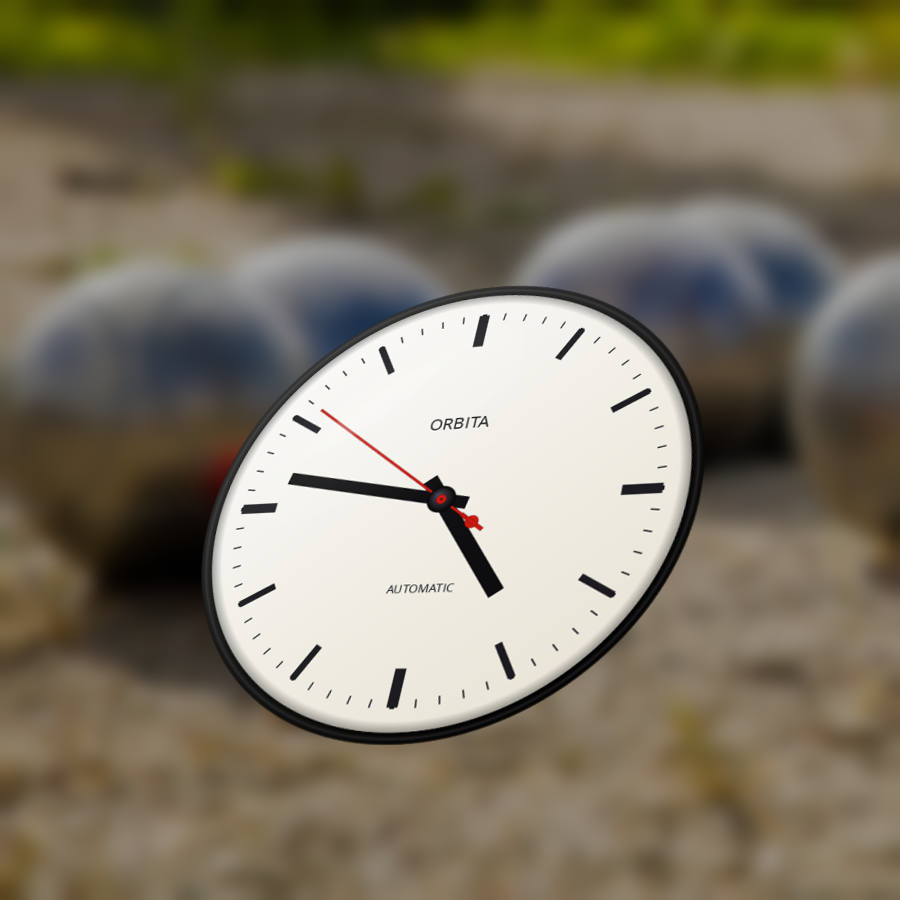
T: 4 h 46 min 51 s
